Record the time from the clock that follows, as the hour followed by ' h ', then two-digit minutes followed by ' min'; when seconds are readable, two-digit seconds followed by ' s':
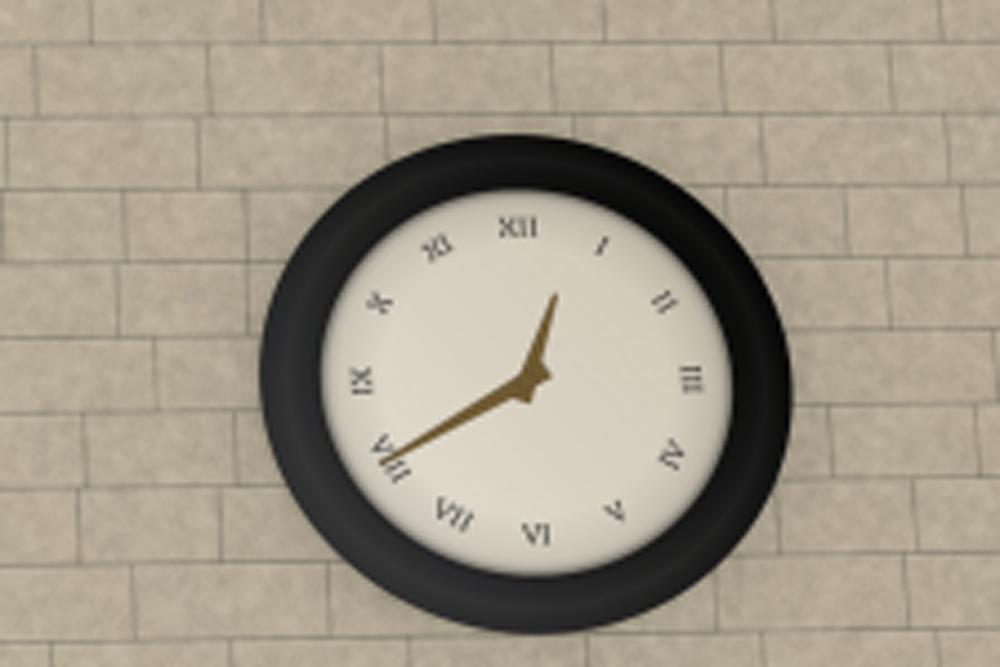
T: 12 h 40 min
